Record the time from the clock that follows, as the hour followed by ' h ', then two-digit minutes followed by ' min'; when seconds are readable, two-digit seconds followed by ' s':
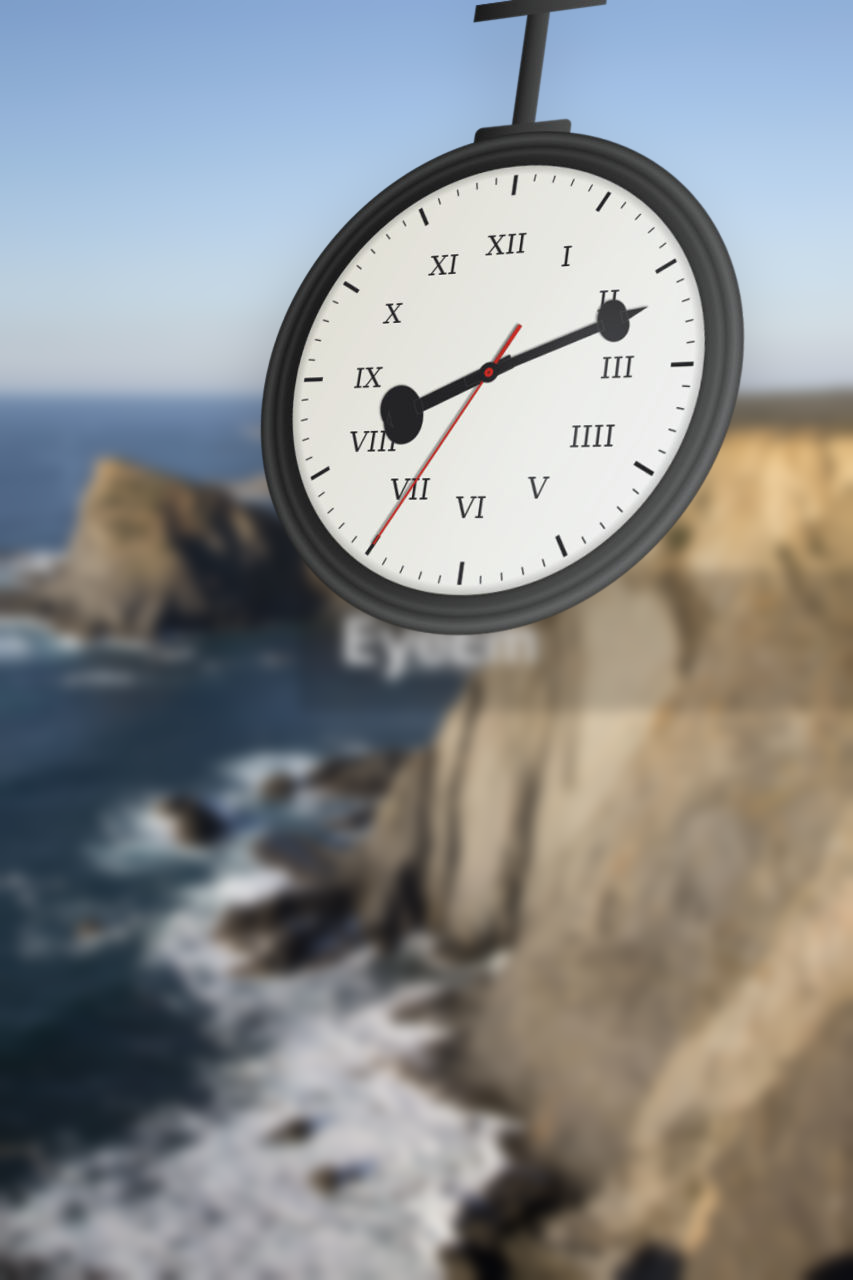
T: 8 h 11 min 35 s
